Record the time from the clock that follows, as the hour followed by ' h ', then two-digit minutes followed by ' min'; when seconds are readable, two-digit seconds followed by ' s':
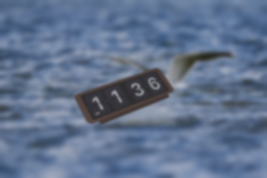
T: 11 h 36 min
